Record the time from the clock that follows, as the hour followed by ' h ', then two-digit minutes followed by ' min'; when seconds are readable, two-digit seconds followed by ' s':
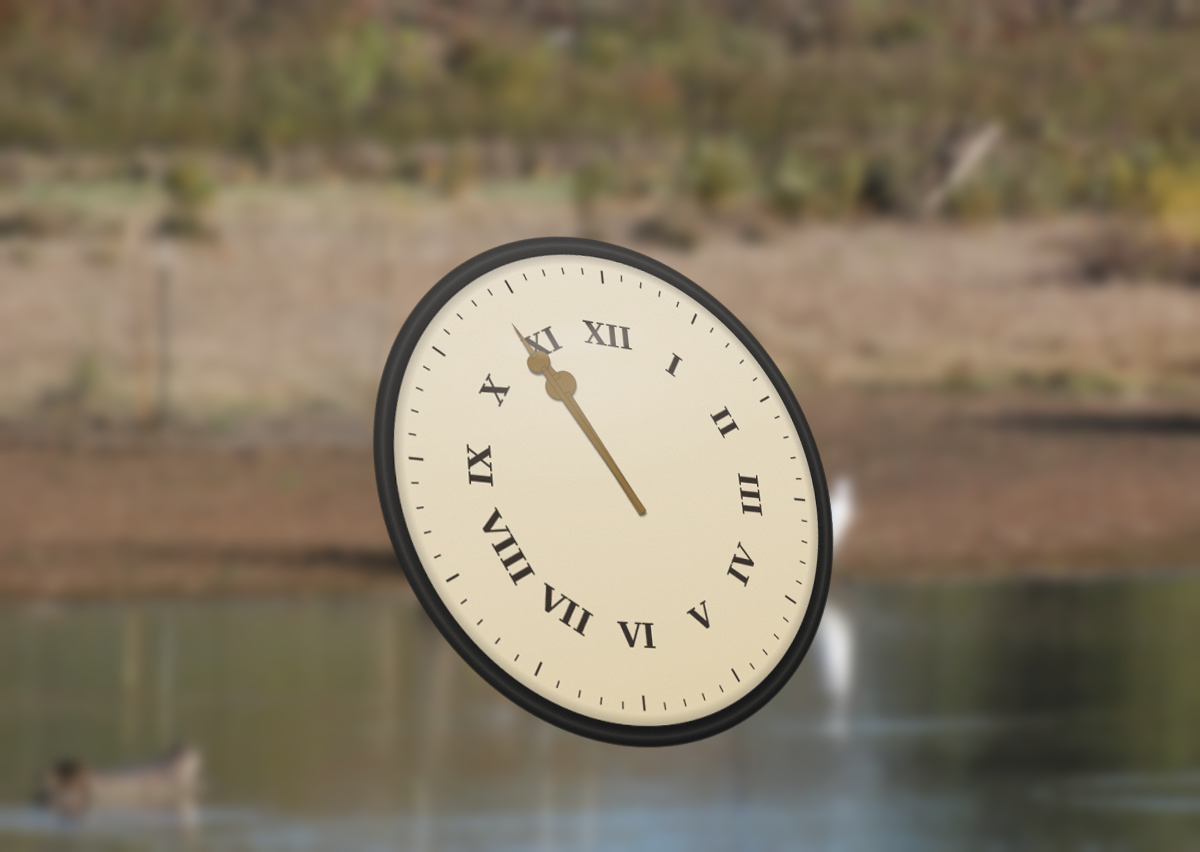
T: 10 h 54 min
